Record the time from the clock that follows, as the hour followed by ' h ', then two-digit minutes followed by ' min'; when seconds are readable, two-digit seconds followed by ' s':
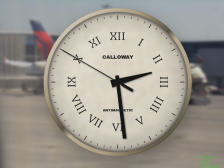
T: 2 h 28 min 50 s
